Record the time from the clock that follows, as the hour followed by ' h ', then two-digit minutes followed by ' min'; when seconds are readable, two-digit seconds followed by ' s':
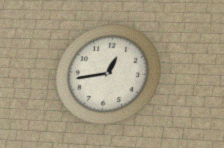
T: 12 h 43 min
